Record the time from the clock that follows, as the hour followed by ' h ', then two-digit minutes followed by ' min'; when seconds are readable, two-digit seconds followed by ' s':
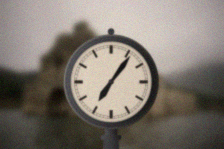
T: 7 h 06 min
